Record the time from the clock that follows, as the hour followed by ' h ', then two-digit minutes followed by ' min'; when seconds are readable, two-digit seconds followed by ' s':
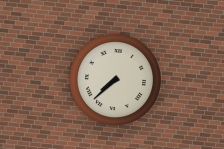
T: 7 h 37 min
